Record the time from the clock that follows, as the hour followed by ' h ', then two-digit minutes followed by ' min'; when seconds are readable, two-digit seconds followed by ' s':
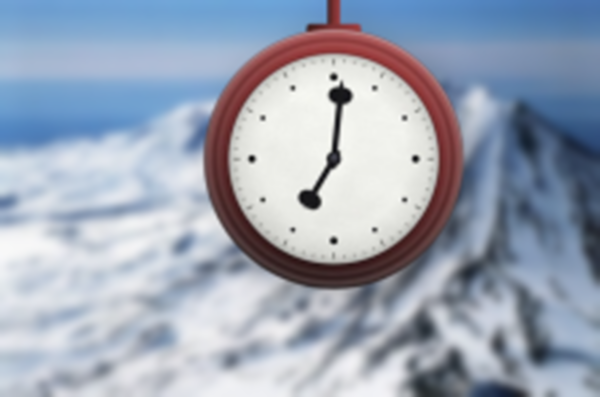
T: 7 h 01 min
